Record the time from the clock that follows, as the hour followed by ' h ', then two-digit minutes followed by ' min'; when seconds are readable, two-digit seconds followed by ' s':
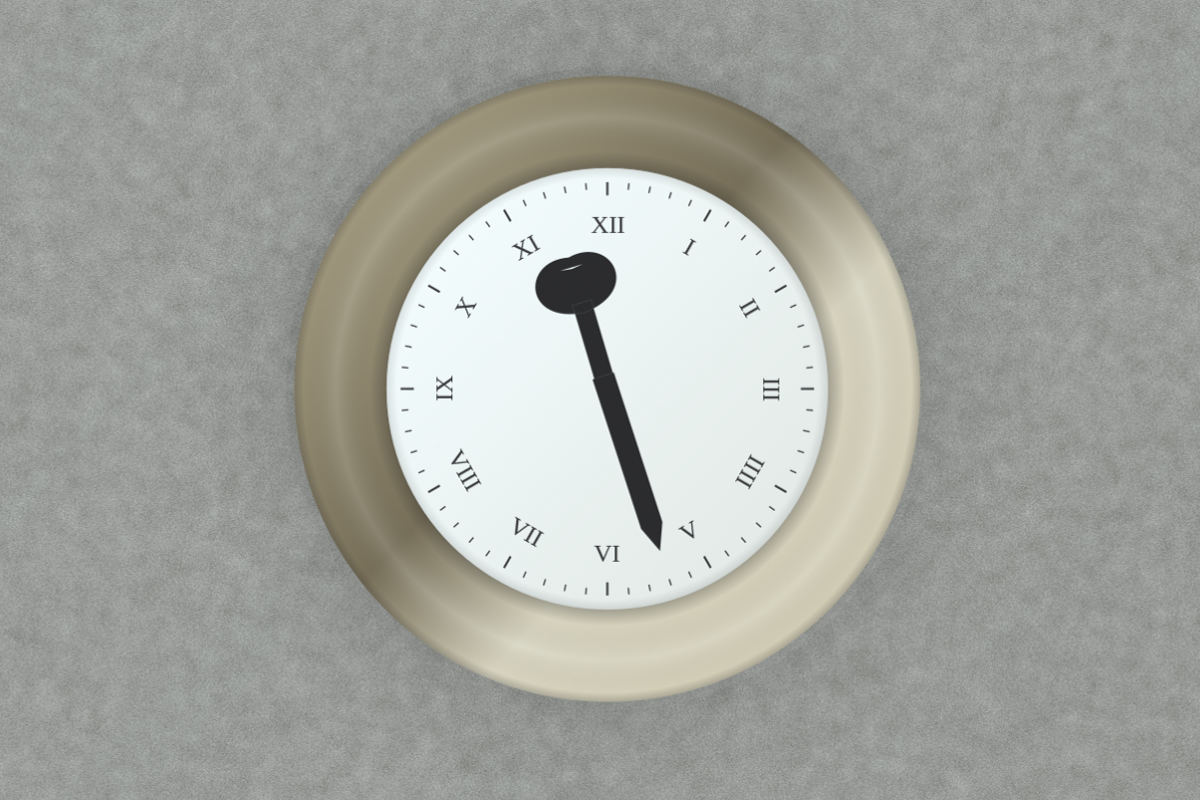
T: 11 h 27 min
